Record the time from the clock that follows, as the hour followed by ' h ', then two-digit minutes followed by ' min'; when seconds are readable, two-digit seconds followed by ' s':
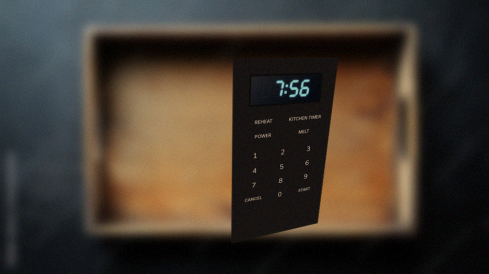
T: 7 h 56 min
